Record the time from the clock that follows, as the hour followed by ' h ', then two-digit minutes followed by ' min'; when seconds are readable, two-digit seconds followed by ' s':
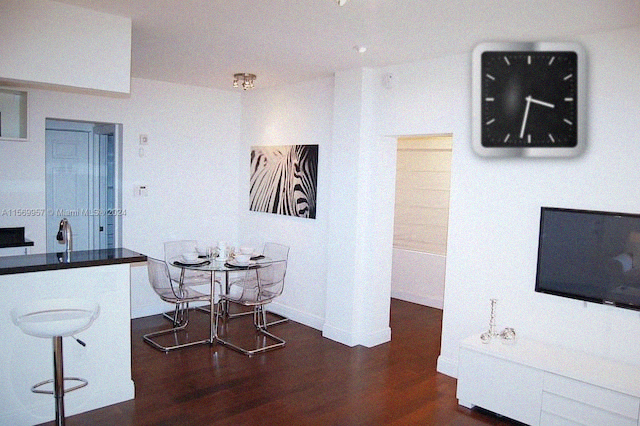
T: 3 h 32 min
